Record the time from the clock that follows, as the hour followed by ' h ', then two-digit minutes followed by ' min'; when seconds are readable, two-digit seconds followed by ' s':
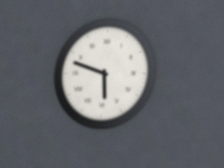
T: 5 h 48 min
